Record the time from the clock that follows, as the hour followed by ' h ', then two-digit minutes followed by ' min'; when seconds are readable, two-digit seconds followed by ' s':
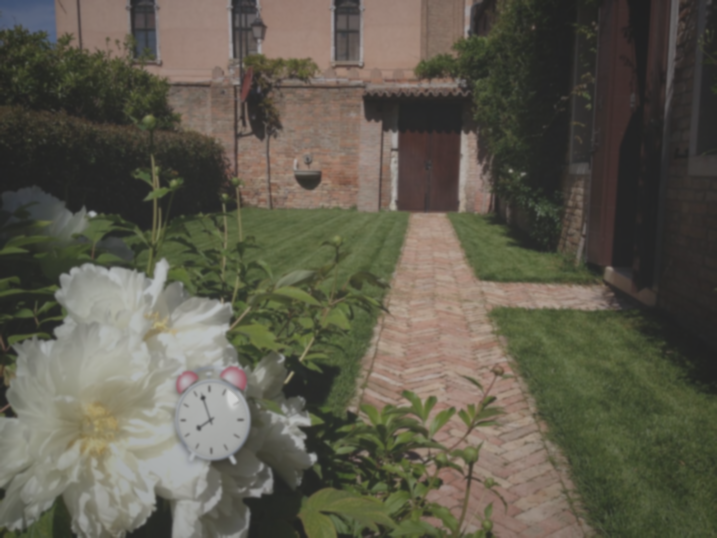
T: 7 h 57 min
